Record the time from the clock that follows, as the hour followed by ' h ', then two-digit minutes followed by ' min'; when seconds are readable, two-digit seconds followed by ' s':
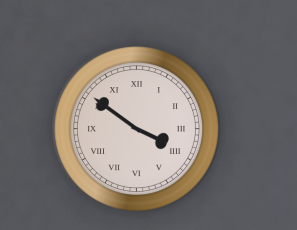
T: 3 h 51 min
